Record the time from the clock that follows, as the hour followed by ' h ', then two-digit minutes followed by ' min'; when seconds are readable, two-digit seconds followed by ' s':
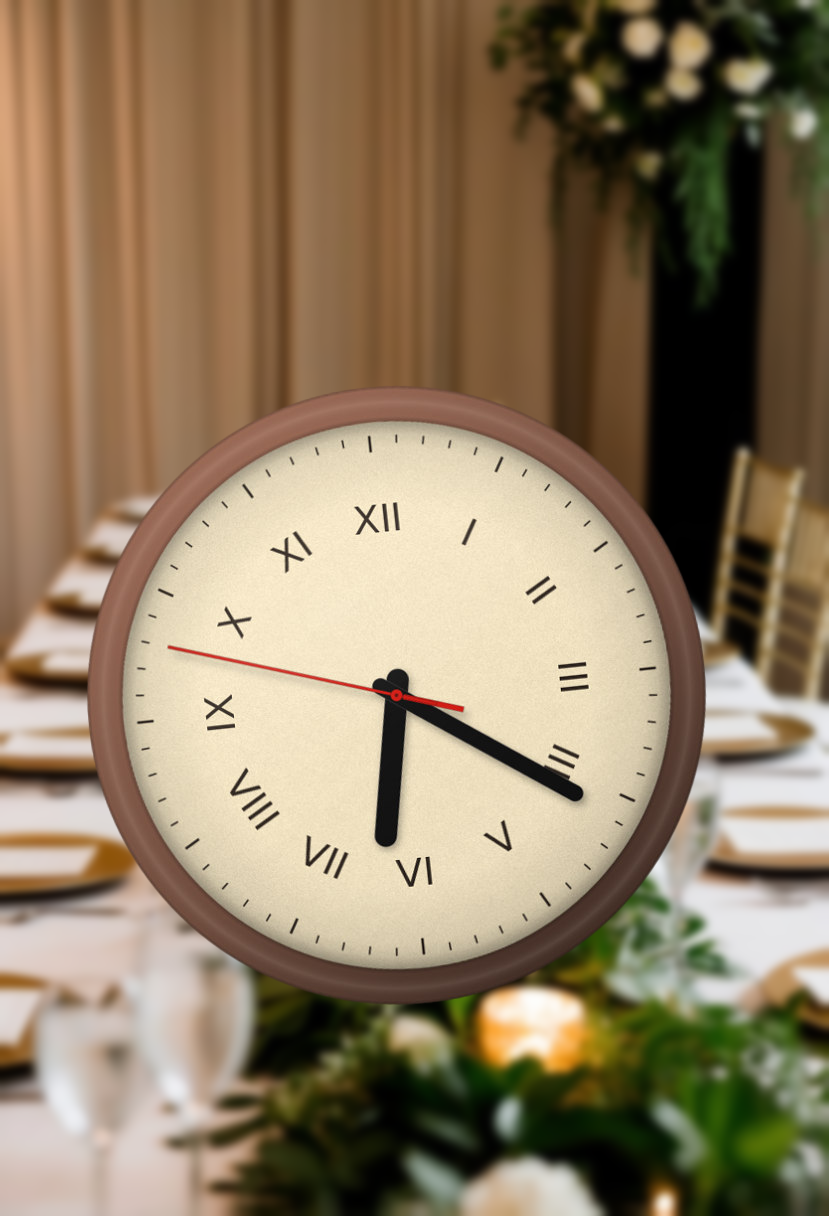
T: 6 h 20 min 48 s
